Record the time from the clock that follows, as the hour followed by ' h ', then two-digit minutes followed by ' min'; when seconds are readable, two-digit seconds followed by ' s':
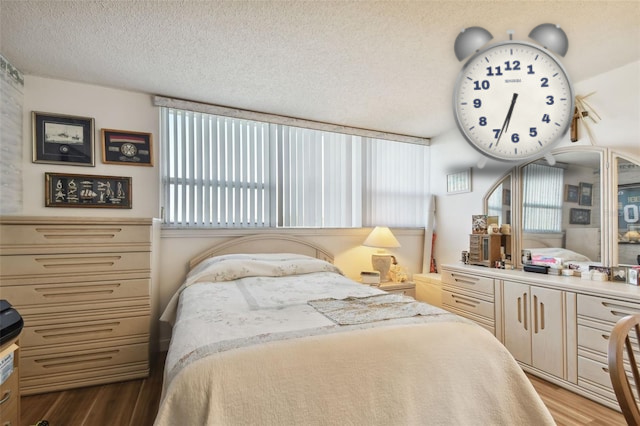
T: 6 h 34 min
